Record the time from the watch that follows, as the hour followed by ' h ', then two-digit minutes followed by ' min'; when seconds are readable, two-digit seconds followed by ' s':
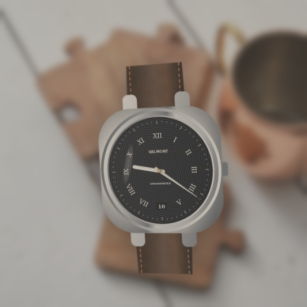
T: 9 h 21 min
